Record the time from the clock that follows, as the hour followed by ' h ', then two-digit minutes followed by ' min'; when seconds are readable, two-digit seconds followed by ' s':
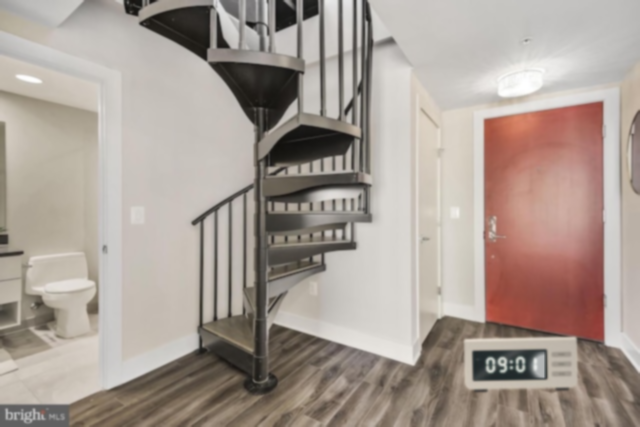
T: 9 h 01 min
